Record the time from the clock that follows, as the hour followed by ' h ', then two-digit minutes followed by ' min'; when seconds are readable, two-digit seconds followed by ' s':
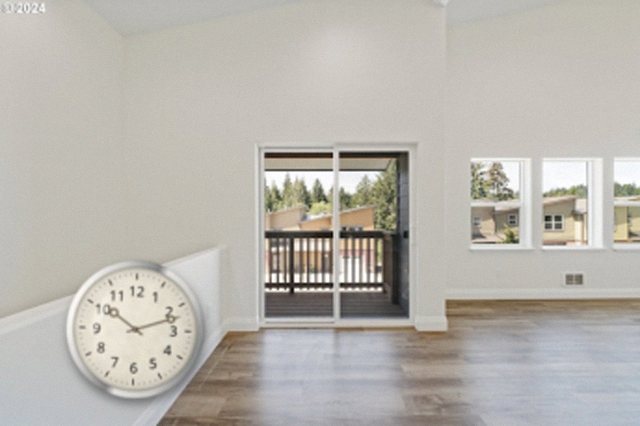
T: 10 h 12 min
